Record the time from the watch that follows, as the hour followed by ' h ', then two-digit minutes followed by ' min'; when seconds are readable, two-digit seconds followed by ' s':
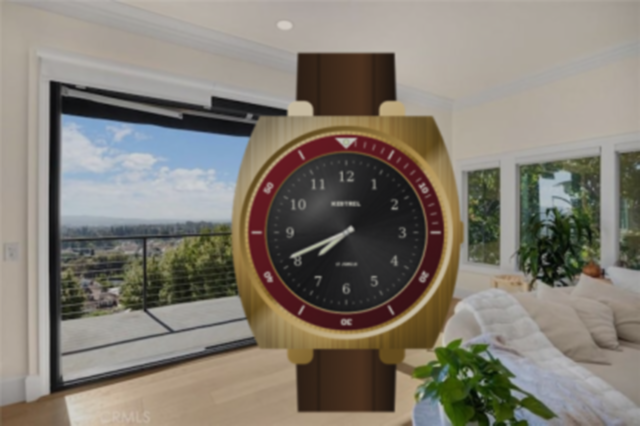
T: 7 h 41 min
